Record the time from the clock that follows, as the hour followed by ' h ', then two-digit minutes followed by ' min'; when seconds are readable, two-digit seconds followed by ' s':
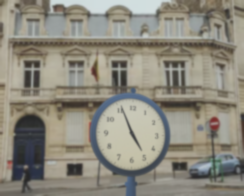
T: 4 h 56 min
